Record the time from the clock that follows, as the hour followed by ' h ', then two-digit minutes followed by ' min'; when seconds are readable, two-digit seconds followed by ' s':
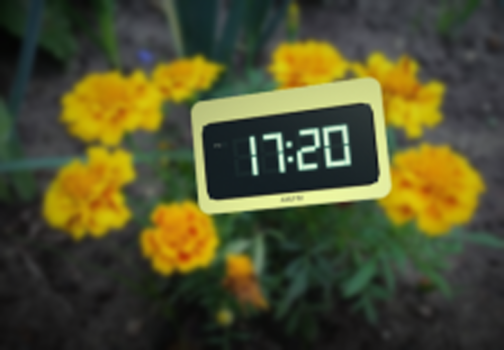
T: 17 h 20 min
